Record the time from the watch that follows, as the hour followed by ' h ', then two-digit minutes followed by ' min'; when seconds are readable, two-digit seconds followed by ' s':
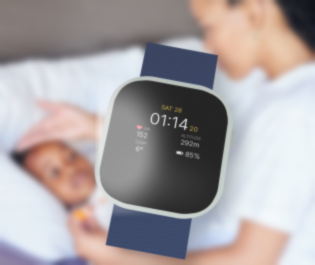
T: 1 h 14 min
